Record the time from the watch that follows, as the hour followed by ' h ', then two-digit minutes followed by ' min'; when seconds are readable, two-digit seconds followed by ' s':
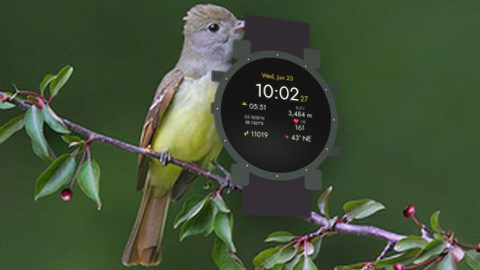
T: 10 h 02 min 27 s
